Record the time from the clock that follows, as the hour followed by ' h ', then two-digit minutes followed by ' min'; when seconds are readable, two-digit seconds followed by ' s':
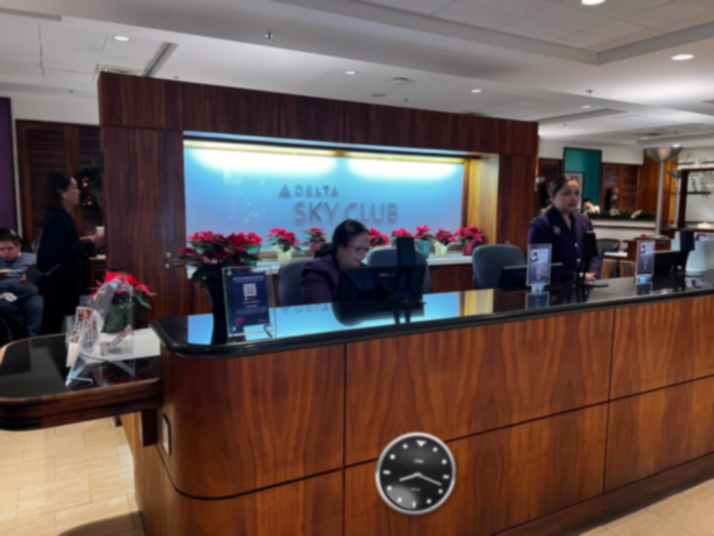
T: 8 h 18 min
